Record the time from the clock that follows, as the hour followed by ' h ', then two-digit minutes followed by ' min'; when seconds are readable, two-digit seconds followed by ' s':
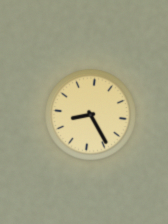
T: 8 h 24 min
